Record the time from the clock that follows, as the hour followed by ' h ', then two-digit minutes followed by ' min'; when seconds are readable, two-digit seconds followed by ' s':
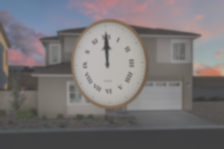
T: 12 h 00 min
